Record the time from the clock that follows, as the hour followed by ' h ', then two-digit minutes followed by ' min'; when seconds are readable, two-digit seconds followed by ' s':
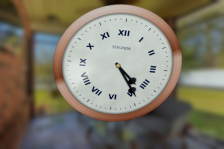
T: 4 h 24 min
